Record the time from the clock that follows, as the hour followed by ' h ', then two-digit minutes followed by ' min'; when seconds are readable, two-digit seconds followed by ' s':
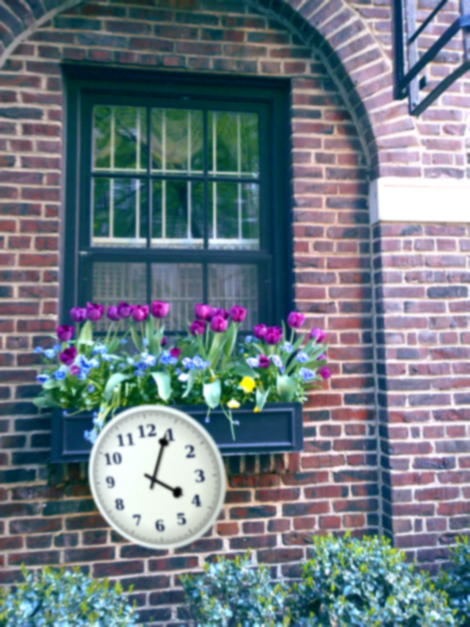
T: 4 h 04 min
